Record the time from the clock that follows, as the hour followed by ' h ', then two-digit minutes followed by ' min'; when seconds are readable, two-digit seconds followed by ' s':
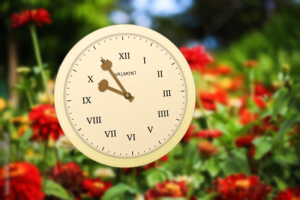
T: 9 h 55 min
